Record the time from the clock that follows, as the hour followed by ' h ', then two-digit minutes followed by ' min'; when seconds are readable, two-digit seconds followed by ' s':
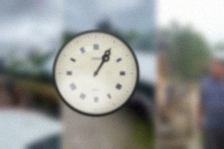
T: 1 h 05 min
